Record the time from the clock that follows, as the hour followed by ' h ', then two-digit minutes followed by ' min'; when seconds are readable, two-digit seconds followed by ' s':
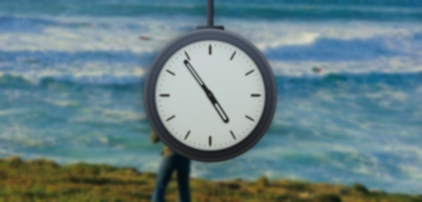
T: 4 h 54 min
